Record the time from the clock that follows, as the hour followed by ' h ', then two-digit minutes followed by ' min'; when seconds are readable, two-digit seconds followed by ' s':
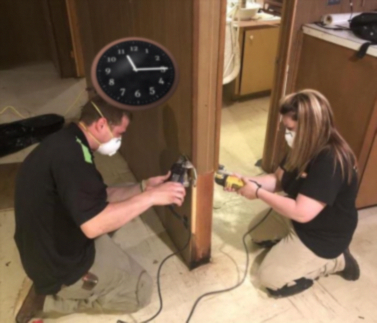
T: 11 h 15 min
